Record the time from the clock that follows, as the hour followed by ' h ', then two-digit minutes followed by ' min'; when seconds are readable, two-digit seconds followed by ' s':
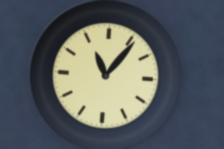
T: 11 h 06 min
